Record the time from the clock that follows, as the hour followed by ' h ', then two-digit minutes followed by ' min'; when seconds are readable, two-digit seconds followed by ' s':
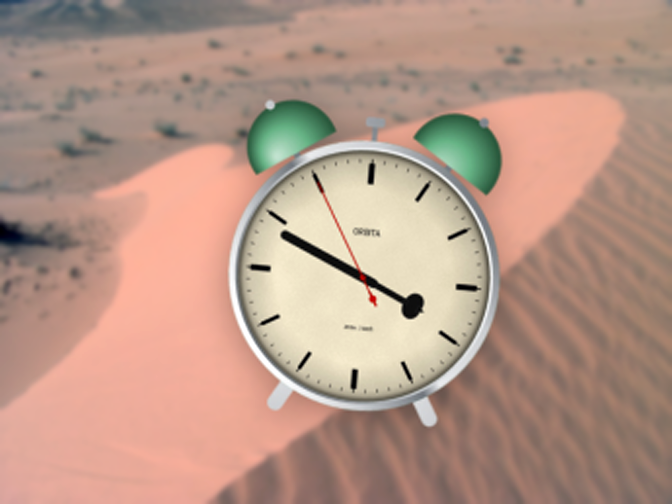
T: 3 h 48 min 55 s
